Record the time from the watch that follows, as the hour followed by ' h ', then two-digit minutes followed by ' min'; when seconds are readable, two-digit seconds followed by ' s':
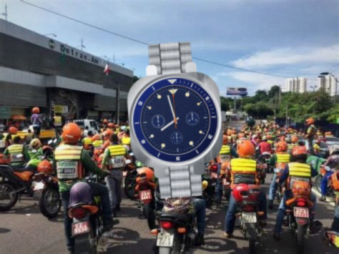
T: 7 h 58 min
